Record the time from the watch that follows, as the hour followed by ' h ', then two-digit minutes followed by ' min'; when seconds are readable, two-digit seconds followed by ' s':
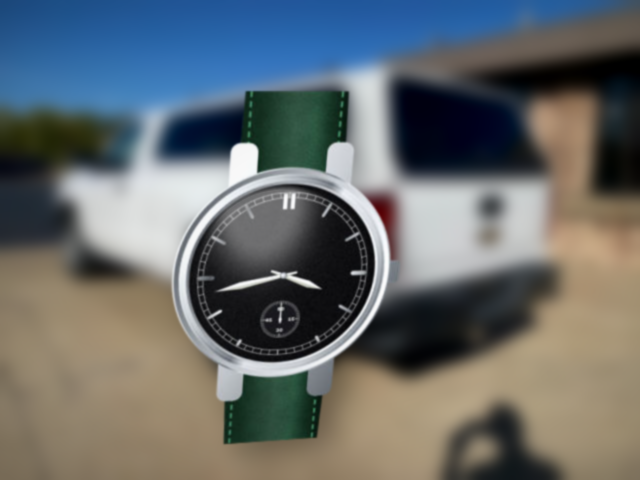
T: 3 h 43 min
